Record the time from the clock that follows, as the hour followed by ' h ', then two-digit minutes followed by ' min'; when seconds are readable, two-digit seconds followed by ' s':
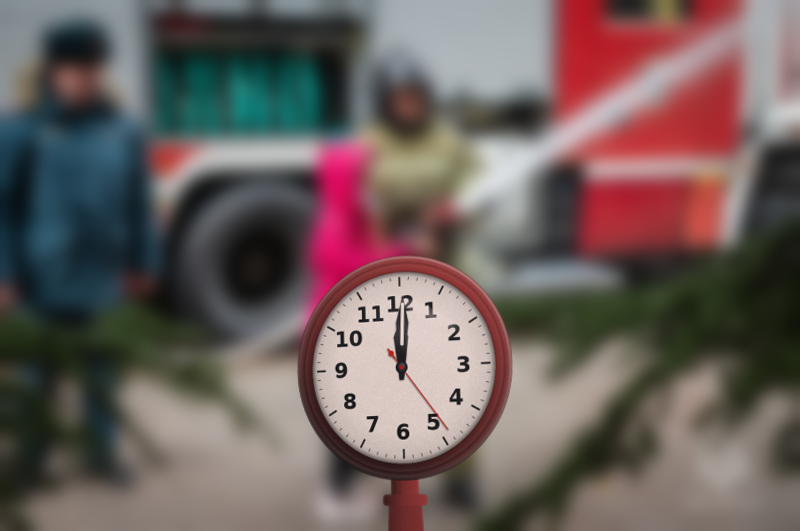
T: 12 h 00 min 24 s
